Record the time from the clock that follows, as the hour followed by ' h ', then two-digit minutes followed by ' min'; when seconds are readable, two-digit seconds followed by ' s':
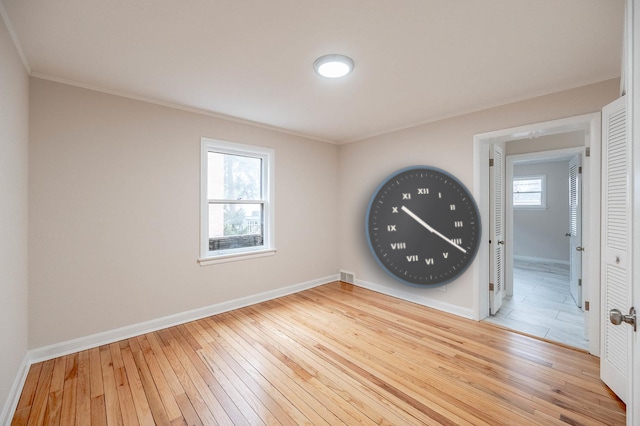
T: 10 h 21 min
